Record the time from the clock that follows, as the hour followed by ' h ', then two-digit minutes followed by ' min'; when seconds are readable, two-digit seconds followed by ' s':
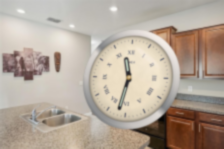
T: 11 h 32 min
